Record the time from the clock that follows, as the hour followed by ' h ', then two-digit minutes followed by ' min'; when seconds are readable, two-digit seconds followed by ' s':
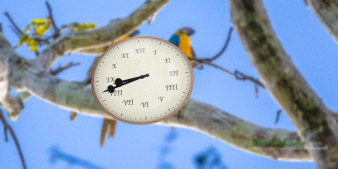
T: 8 h 42 min
